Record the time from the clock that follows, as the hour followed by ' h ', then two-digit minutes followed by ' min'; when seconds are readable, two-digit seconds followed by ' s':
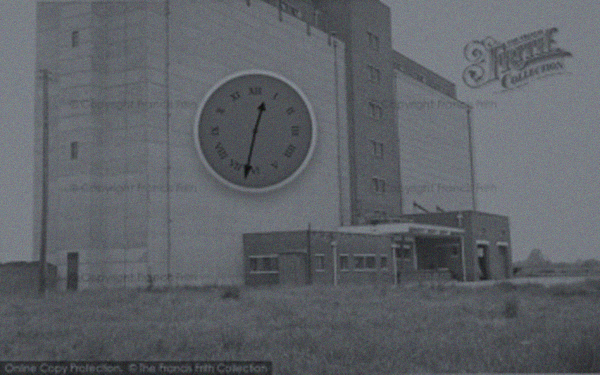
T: 12 h 32 min
